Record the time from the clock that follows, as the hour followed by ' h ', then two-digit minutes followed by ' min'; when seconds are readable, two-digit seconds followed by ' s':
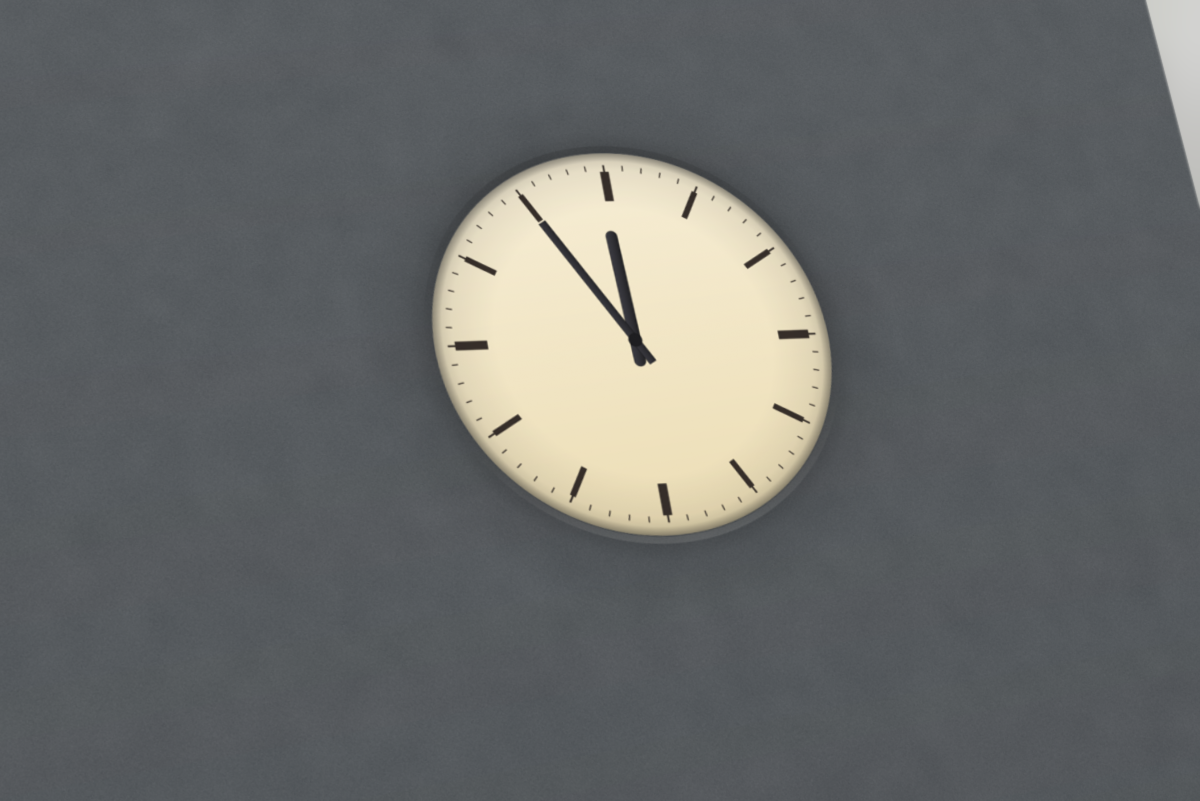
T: 11 h 55 min
